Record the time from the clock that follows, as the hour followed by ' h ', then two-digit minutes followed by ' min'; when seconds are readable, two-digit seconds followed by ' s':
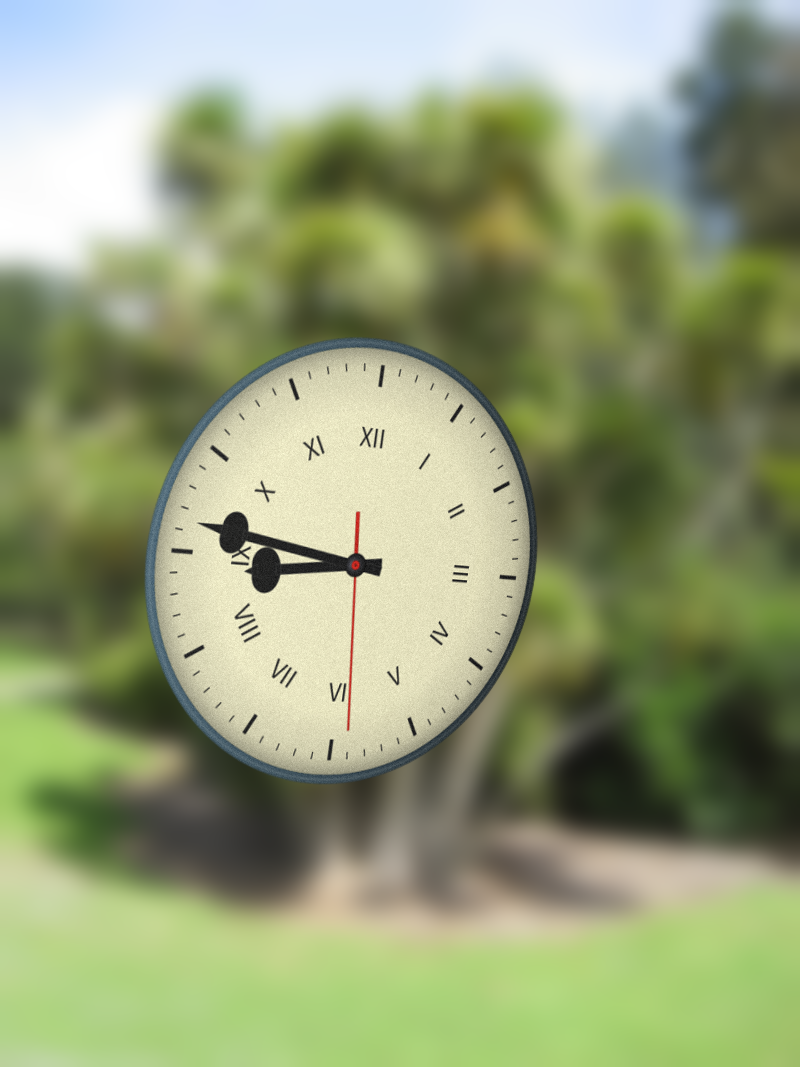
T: 8 h 46 min 29 s
